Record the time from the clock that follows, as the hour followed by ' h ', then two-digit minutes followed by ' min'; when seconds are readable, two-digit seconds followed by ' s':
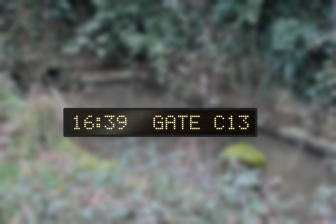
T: 16 h 39 min
